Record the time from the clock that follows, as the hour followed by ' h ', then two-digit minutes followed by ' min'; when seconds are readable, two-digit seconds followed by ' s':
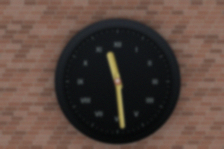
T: 11 h 29 min
